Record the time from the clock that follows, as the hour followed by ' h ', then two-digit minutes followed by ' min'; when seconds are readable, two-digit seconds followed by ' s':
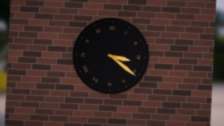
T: 3 h 21 min
